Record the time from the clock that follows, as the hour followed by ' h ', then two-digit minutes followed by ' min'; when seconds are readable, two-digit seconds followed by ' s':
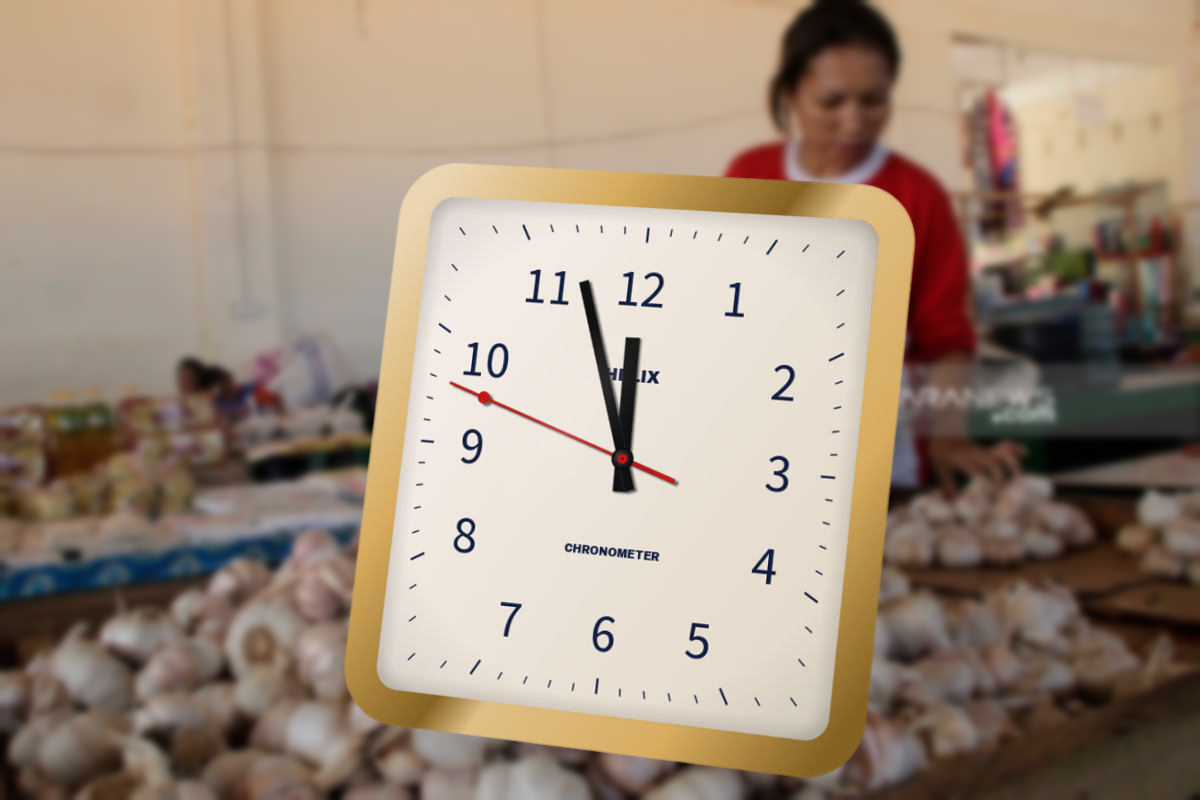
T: 11 h 56 min 48 s
